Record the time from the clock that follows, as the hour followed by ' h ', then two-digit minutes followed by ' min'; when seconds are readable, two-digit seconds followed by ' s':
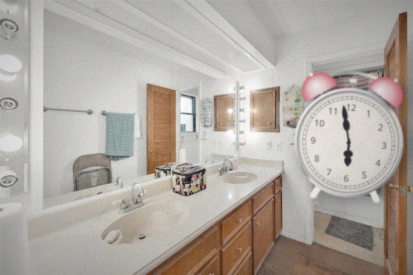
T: 5 h 58 min
